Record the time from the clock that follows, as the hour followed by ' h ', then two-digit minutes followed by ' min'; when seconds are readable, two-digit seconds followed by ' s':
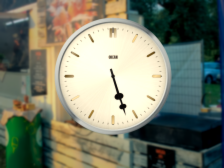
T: 5 h 27 min
